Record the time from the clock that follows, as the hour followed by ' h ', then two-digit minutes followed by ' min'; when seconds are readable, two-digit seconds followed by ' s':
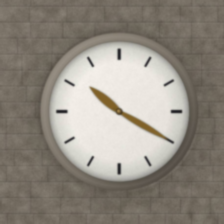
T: 10 h 20 min
